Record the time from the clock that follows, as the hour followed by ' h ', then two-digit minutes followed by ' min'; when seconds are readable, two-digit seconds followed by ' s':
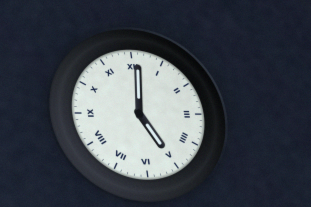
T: 5 h 01 min
